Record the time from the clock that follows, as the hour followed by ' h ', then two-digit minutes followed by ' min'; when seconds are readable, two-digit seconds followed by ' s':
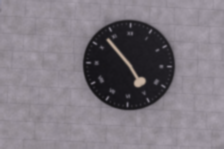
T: 4 h 53 min
